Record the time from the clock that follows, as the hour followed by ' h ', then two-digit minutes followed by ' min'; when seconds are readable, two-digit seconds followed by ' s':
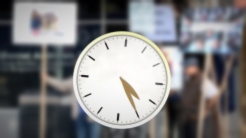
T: 4 h 25 min
